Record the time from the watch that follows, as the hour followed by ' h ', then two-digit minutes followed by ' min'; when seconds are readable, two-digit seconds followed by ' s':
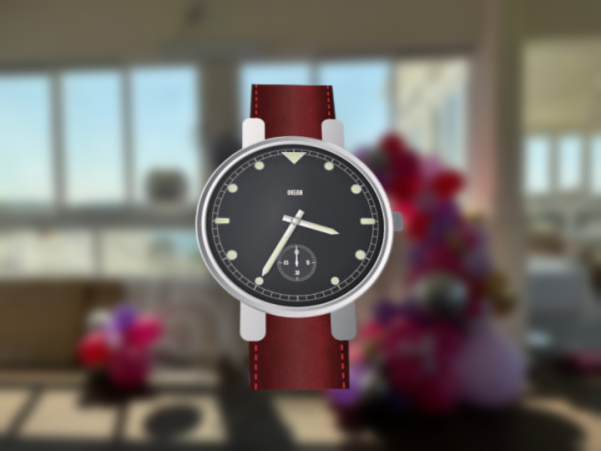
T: 3 h 35 min
